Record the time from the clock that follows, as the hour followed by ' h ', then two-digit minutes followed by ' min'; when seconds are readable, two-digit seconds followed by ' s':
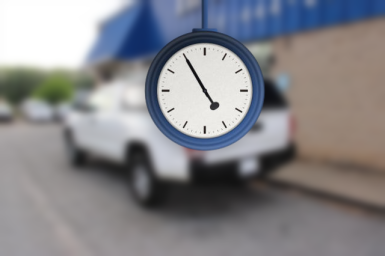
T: 4 h 55 min
